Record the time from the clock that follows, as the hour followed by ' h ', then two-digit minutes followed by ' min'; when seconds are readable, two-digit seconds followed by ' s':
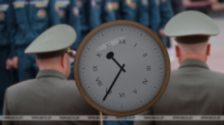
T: 10 h 35 min
